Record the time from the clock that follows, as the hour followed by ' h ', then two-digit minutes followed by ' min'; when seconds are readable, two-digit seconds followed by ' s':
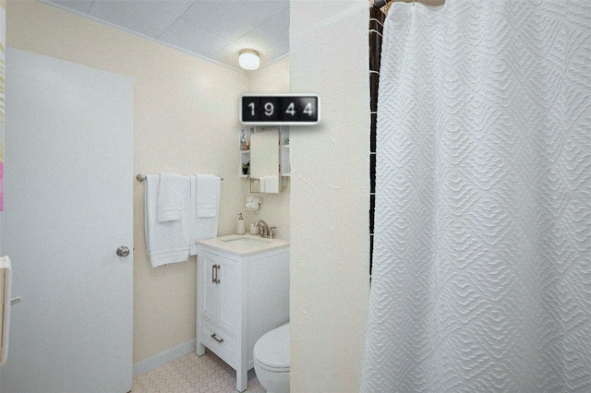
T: 19 h 44 min
